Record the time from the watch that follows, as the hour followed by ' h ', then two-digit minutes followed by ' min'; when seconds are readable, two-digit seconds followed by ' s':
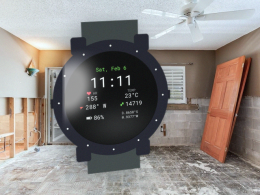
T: 11 h 11 min
